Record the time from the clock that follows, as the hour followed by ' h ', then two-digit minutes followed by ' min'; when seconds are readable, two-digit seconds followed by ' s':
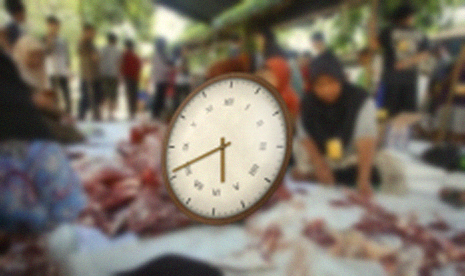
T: 5 h 41 min
